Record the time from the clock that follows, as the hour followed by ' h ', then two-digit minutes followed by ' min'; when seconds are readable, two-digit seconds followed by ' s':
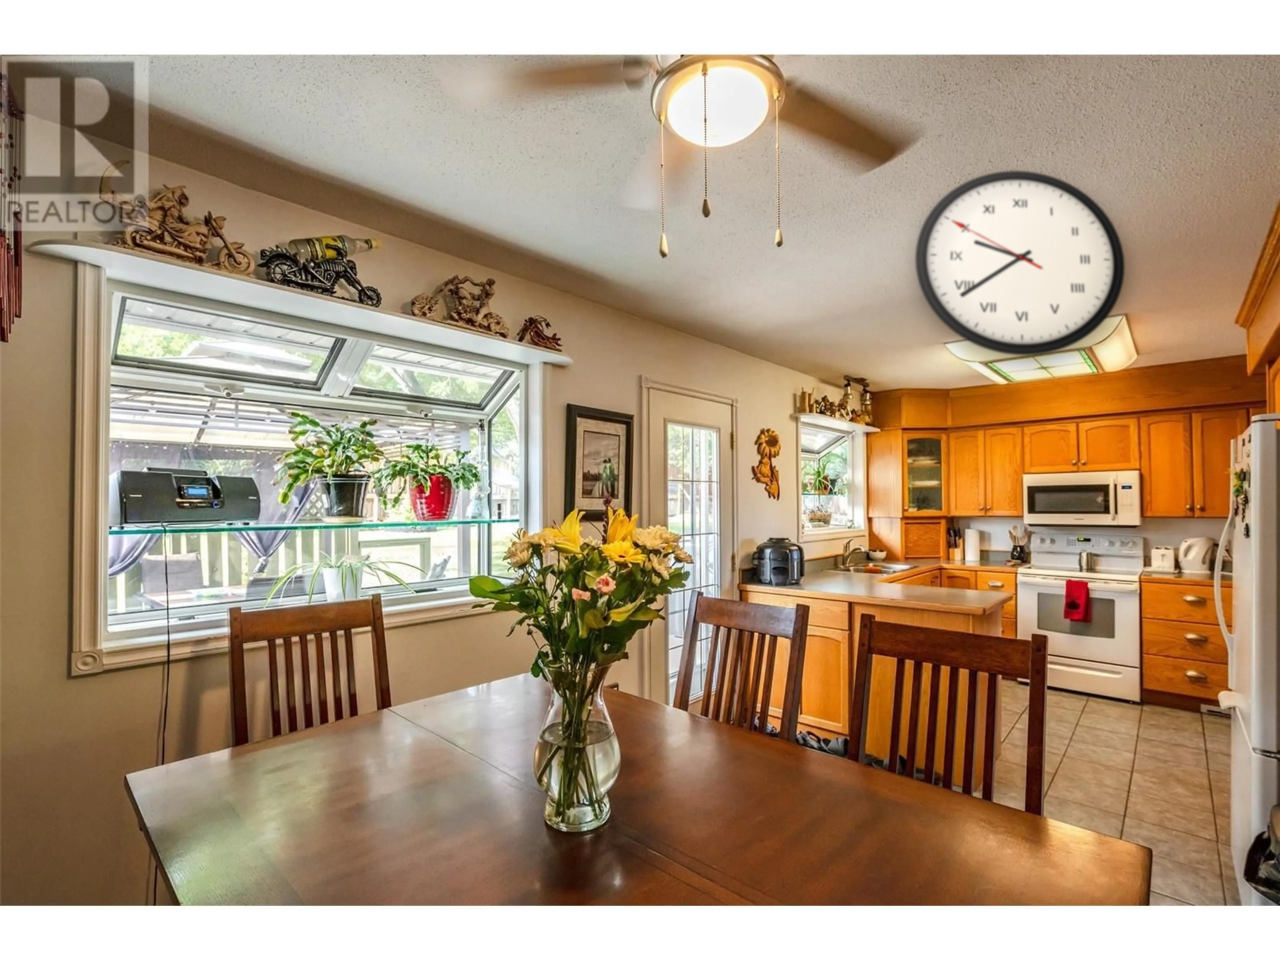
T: 9 h 38 min 50 s
